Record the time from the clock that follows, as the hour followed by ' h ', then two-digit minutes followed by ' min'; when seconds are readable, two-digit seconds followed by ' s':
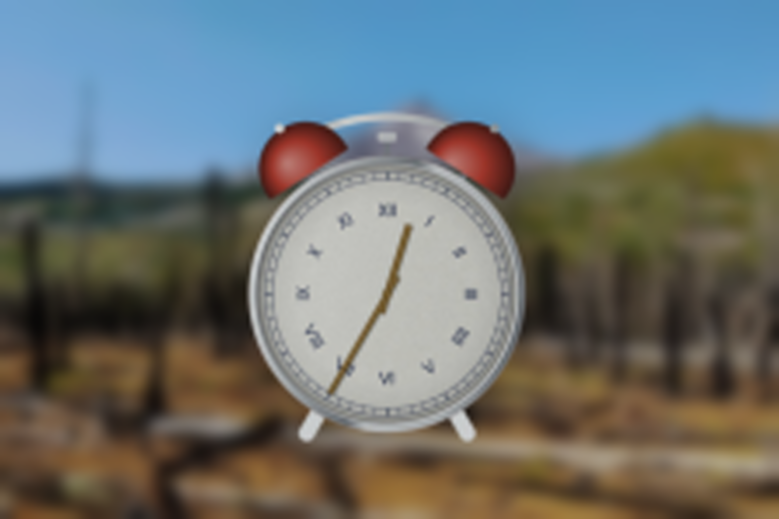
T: 12 h 35 min
